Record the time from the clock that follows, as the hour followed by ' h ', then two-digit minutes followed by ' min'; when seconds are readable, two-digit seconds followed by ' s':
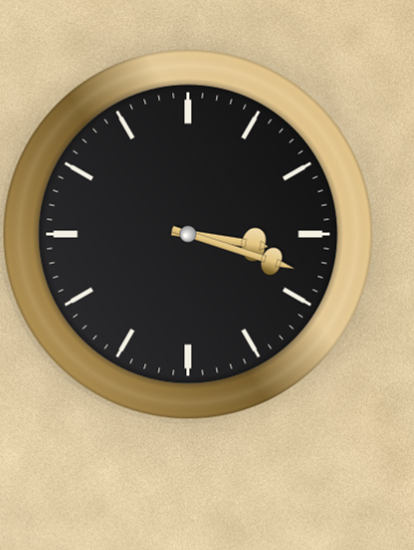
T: 3 h 18 min
